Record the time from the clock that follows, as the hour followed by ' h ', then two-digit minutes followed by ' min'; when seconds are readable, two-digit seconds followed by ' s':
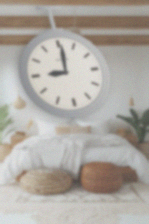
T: 9 h 01 min
